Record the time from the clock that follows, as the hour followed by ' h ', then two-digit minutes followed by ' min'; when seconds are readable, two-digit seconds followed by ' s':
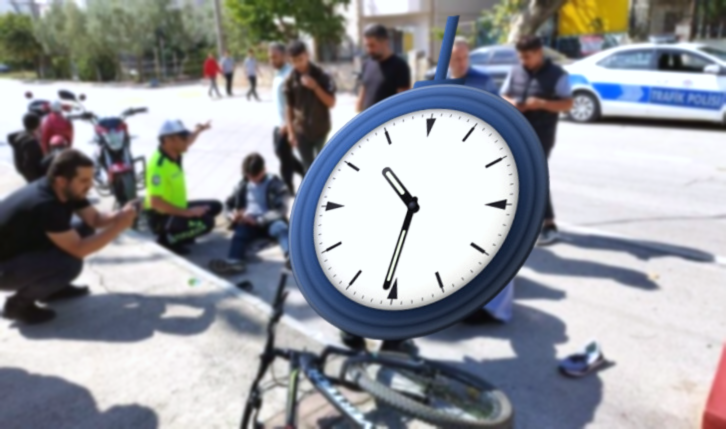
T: 10 h 31 min
